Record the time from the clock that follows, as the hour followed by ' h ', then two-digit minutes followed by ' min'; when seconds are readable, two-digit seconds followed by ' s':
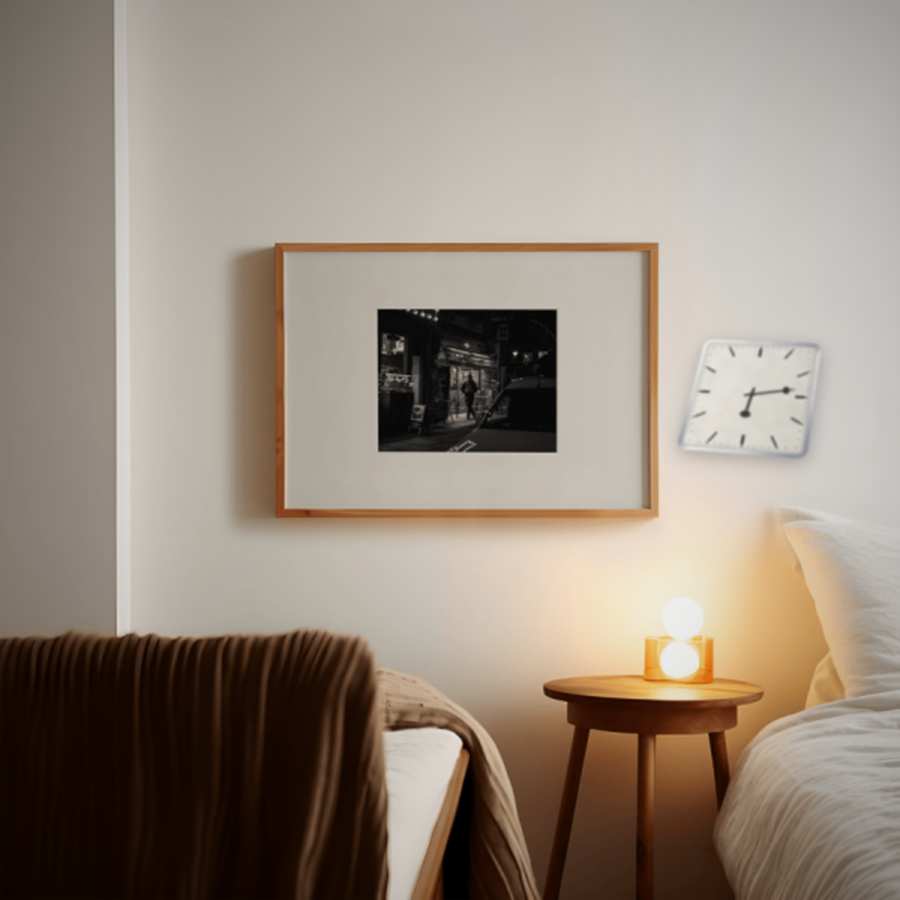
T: 6 h 13 min
